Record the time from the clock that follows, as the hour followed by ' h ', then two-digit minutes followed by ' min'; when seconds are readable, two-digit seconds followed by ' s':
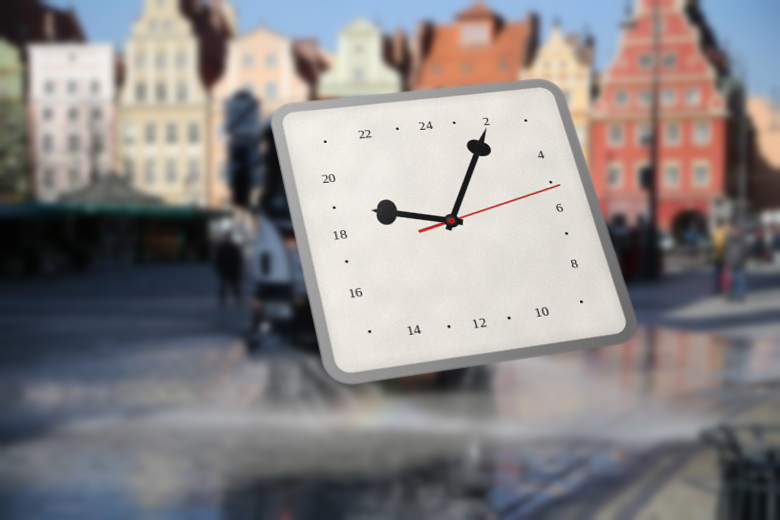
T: 19 h 05 min 13 s
